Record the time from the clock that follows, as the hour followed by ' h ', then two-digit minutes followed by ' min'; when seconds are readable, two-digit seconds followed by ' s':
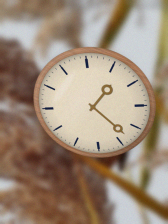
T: 1 h 23 min
